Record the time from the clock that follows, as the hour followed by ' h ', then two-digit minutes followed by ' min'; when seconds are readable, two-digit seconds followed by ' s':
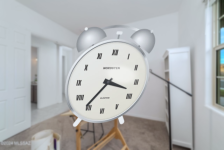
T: 3 h 36 min
